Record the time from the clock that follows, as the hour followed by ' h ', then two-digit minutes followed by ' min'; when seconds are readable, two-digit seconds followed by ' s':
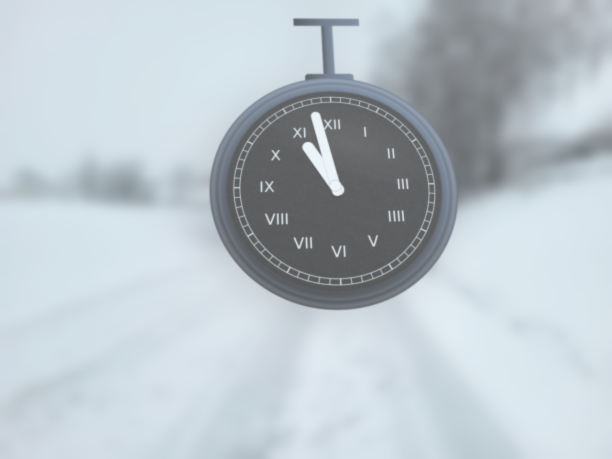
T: 10 h 58 min
